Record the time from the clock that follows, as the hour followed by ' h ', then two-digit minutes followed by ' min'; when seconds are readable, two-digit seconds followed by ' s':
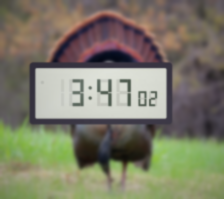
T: 3 h 47 min 02 s
